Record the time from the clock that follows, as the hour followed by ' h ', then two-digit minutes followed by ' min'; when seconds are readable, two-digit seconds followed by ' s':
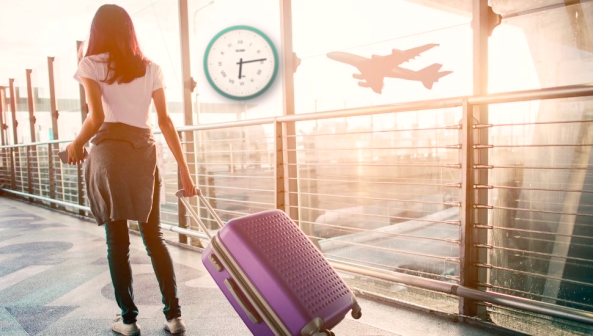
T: 6 h 14 min
